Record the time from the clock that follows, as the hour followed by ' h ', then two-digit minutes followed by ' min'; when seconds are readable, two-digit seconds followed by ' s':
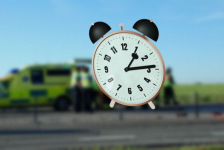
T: 1 h 14 min
